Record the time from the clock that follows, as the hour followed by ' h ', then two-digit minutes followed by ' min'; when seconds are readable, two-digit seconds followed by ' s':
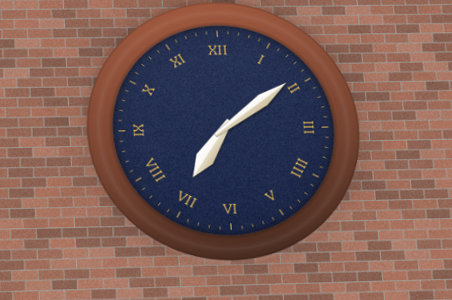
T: 7 h 09 min
